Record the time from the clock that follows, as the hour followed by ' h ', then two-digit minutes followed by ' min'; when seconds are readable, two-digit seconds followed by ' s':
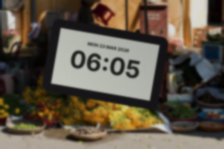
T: 6 h 05 min
